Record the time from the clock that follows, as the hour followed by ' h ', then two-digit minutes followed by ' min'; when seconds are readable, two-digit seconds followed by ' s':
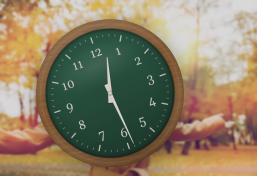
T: 12 h 29 min
